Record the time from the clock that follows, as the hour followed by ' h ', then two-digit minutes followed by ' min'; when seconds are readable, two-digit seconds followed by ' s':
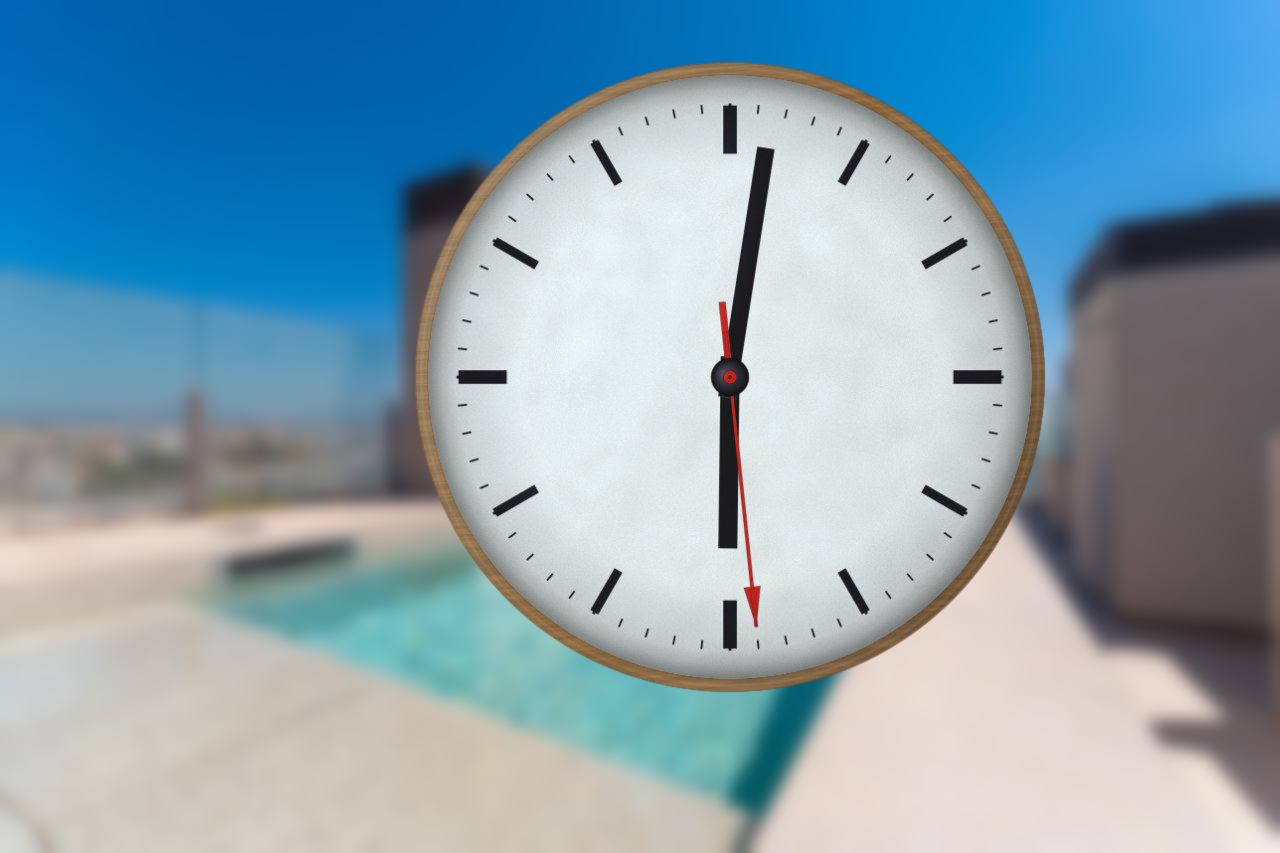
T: 6 h 01 min 29 s
